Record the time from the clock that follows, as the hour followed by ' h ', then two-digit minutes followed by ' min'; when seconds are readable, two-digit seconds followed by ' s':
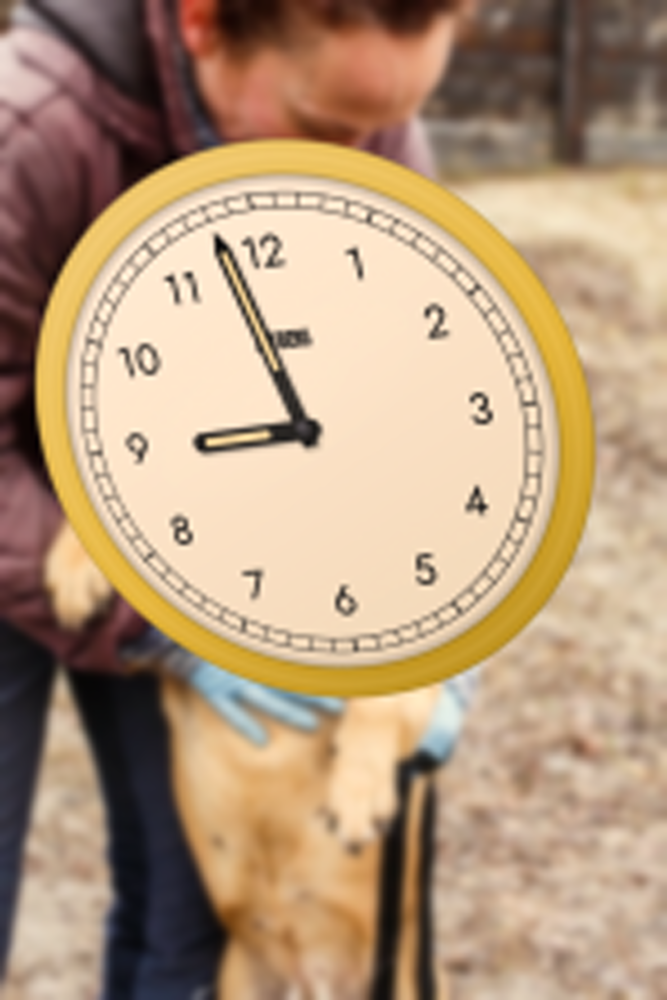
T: 8 h 58 min
